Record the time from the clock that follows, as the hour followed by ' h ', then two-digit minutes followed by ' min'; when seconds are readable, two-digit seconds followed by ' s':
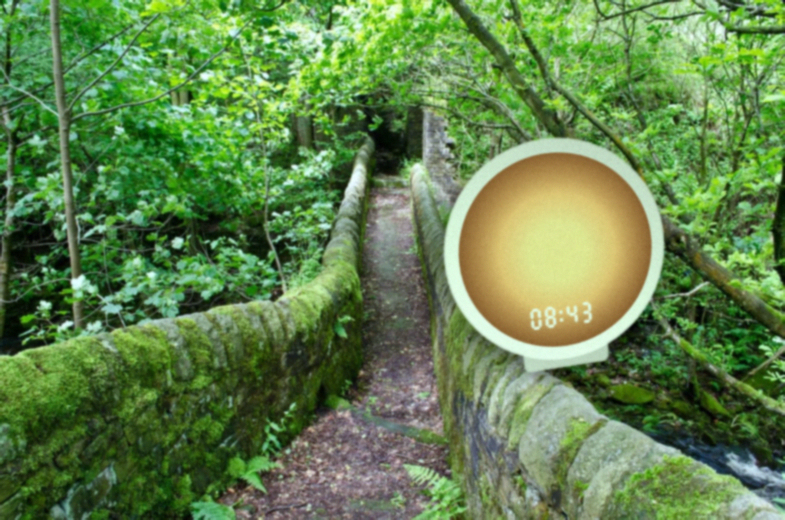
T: 8 h 43 min
